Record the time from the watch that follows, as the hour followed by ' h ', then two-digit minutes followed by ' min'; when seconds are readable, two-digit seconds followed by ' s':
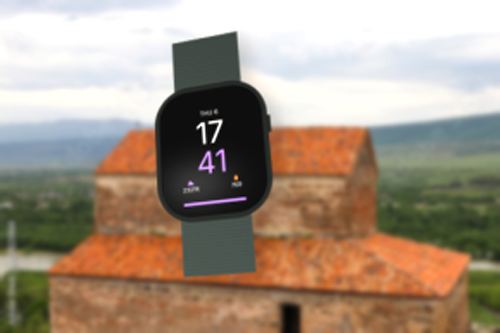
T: 17 h 41 min
